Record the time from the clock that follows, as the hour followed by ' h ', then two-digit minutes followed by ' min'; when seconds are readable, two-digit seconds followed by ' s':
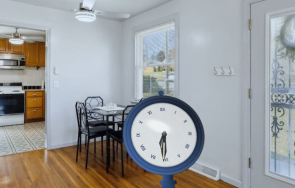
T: 6 h 31 min
